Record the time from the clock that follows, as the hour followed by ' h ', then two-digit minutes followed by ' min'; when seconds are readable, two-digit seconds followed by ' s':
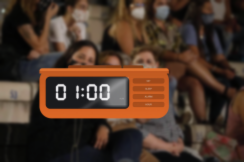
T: 1 h 00 min
